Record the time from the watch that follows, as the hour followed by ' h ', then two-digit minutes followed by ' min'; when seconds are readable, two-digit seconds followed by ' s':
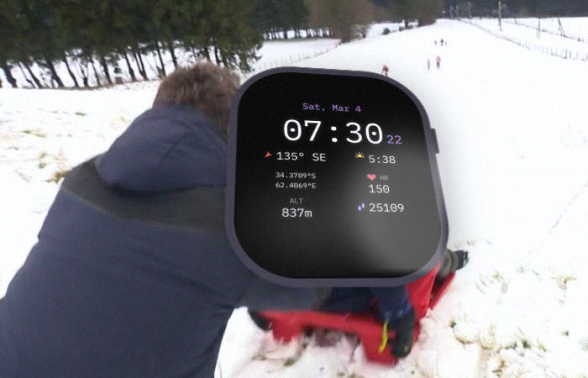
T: 7 h 30 min 22 s
